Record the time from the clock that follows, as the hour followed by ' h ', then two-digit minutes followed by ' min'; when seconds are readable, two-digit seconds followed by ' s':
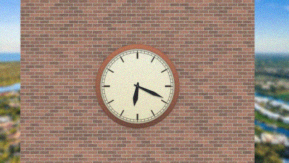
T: 6 h 19 min
